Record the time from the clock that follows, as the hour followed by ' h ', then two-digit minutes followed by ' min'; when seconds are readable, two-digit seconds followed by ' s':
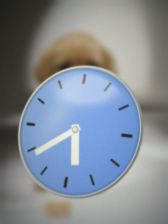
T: 5 h 39 min
